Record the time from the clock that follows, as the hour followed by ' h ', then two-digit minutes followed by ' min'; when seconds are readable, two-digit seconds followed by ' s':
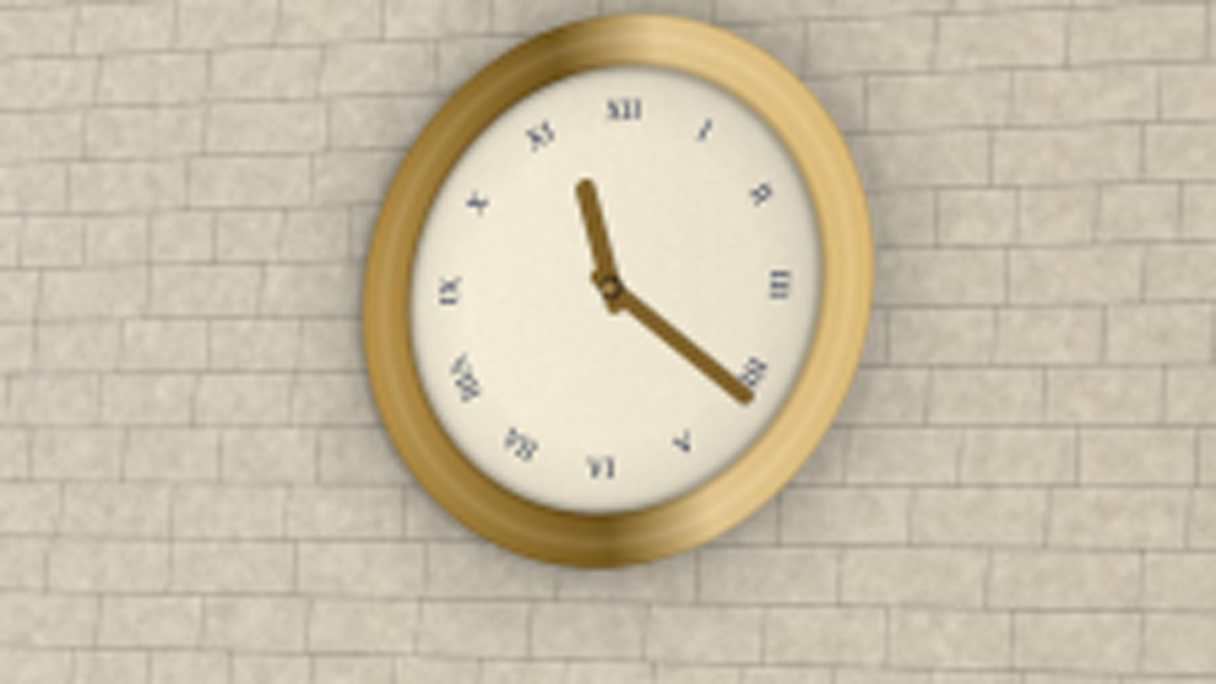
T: 11 h 21 min
